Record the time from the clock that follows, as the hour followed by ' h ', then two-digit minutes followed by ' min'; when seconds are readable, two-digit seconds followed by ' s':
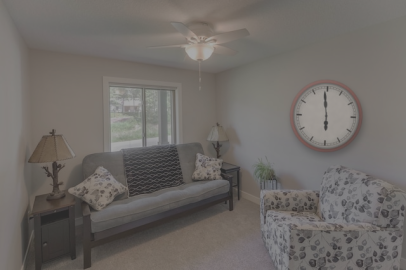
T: 5 h 59 min
